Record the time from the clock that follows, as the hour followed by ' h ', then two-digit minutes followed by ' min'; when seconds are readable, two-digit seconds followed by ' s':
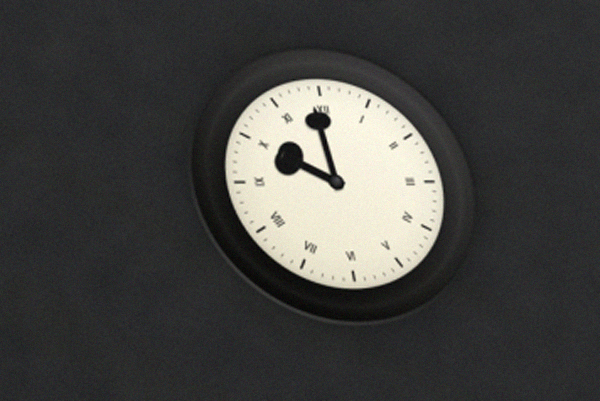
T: 9 h 59 min
